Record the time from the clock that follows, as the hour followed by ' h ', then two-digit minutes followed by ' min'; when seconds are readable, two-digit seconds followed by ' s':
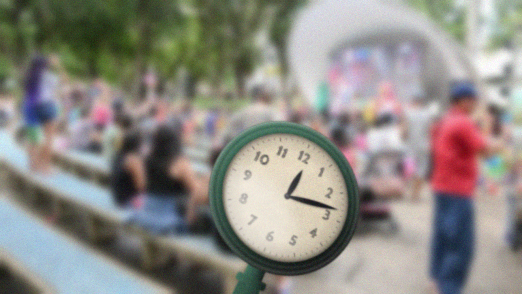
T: 12 h 13 min
